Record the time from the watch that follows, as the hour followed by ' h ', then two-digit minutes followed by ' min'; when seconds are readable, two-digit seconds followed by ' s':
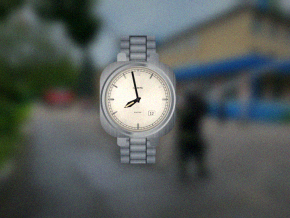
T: 7 h 58 min
